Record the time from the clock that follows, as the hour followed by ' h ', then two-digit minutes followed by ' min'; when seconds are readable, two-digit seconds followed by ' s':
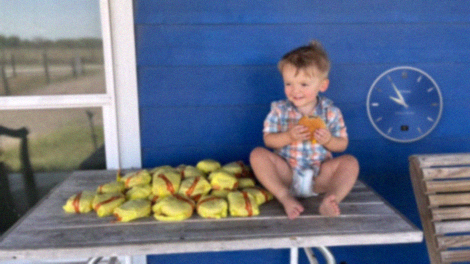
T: 9 h 55 min
